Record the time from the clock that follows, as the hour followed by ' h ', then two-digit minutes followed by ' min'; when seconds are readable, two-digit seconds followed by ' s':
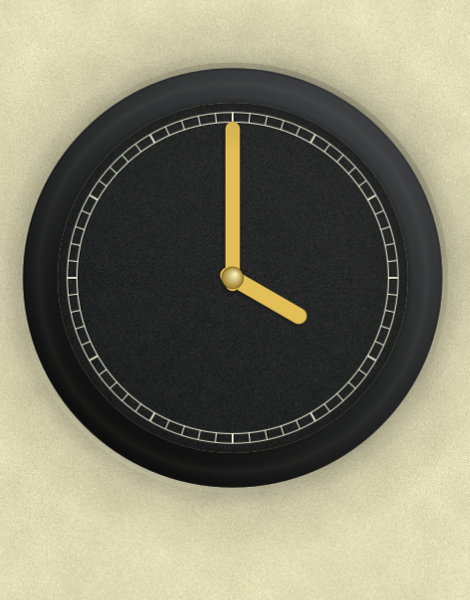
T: 4 h 00 min
